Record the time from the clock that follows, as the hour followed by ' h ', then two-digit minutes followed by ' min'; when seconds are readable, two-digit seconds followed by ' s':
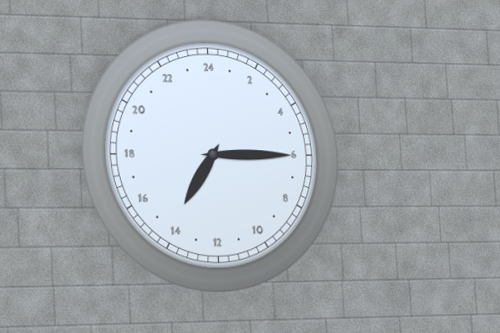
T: 14 h 15 min
